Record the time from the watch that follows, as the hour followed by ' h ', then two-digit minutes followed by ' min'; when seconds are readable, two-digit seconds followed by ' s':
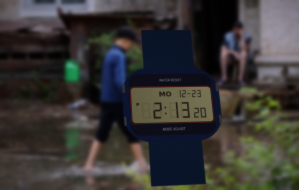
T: 2 h 13 min 20 s
